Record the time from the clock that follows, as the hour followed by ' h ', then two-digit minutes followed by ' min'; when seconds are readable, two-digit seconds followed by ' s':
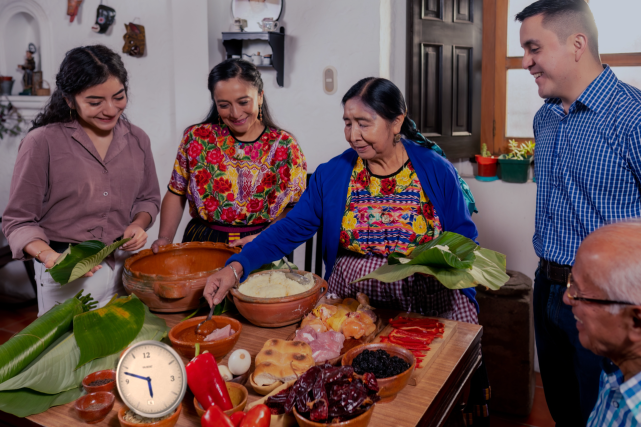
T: 5 h 48 min
